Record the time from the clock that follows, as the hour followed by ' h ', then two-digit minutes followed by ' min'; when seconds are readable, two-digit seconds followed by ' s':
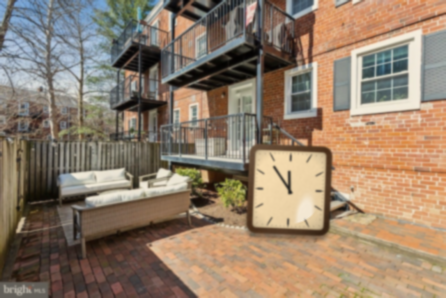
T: 11 h 54 min
